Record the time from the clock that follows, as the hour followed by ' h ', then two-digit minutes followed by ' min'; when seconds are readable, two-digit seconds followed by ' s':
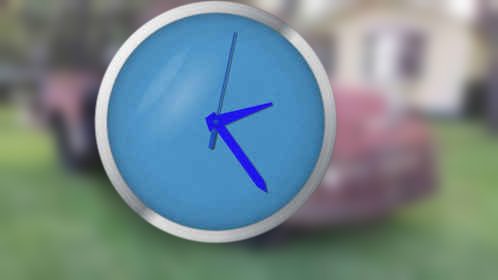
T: 2 h 24 min 02 s
